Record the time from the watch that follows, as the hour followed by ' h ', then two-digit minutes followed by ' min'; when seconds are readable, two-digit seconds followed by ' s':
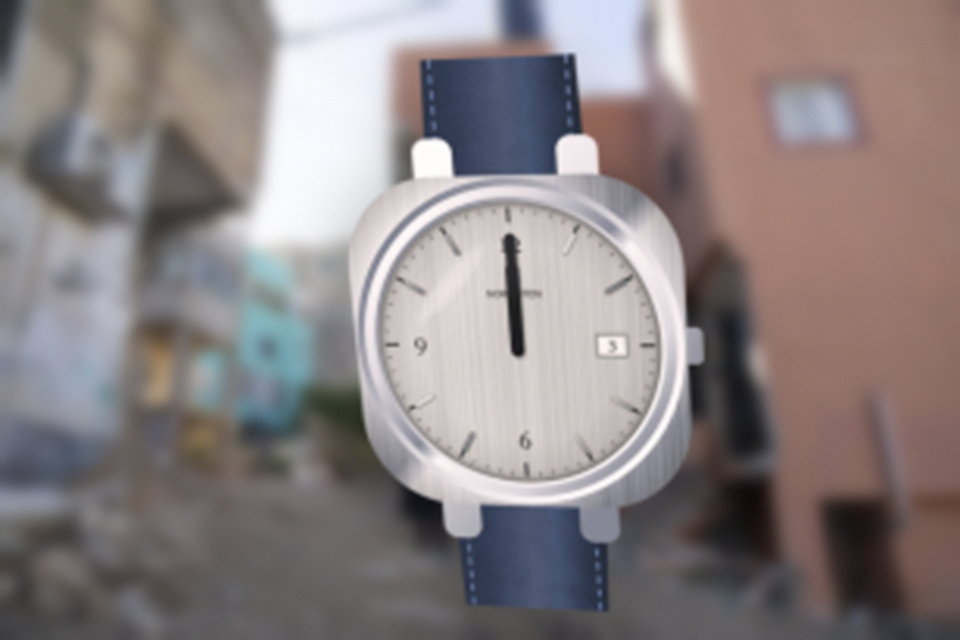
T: 12 h 00 min
